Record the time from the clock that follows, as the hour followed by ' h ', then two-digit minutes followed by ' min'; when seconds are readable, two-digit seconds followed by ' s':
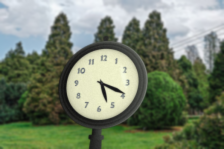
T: 5 h 19 min
